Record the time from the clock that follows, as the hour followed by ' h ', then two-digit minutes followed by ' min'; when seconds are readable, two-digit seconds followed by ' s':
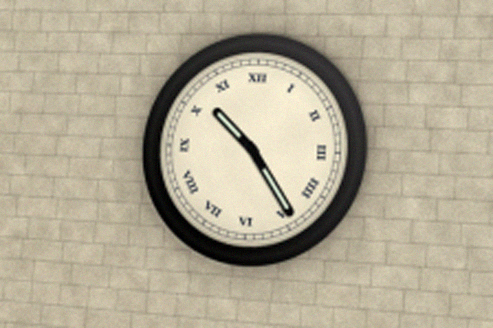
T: 10 h 24 min
